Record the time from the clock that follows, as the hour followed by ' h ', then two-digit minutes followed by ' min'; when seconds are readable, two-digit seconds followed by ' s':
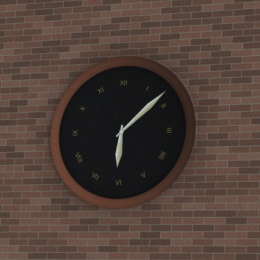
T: 6 h 08 min
